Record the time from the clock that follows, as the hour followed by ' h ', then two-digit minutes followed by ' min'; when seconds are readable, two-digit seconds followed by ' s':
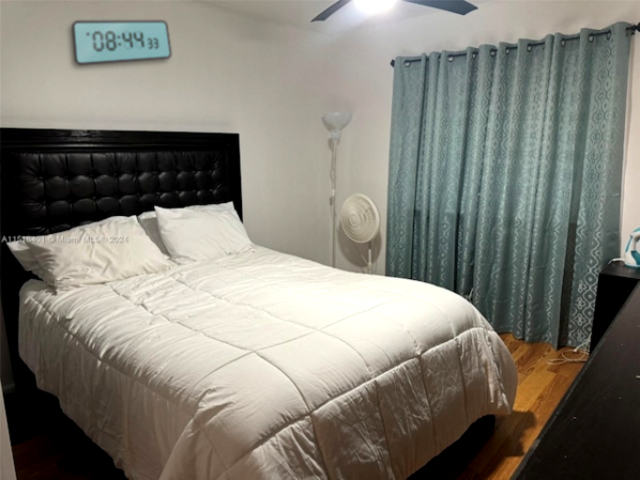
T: 8 h 44 min
